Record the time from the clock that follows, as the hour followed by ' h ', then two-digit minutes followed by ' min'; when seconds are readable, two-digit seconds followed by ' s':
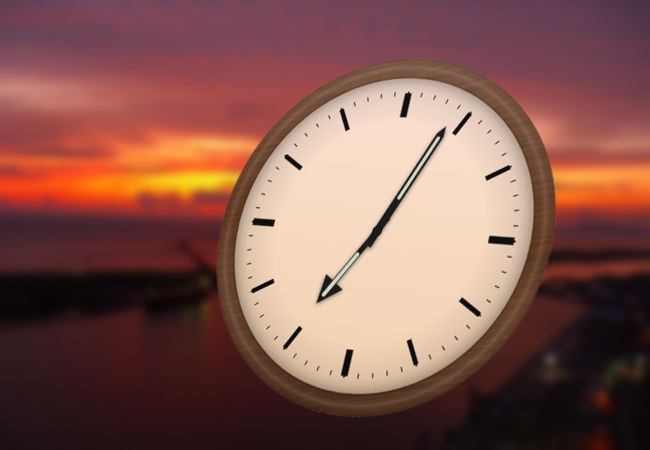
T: 7 h 04 min
